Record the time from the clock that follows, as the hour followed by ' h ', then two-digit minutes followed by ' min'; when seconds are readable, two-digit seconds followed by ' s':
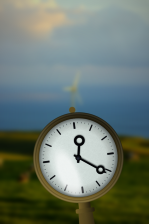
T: 12 h 21 min
